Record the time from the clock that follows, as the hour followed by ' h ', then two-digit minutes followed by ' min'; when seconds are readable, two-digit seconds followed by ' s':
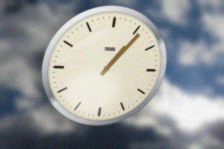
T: 1 h 06 min
